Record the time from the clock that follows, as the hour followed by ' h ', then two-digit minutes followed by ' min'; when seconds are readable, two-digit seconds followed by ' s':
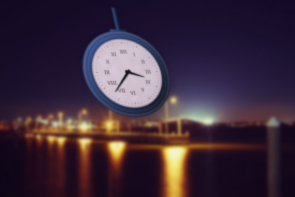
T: 3 h 37 min
